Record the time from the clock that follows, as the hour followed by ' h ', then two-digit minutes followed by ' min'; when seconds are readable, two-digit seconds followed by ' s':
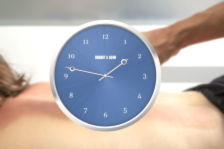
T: 1 h 47 min
